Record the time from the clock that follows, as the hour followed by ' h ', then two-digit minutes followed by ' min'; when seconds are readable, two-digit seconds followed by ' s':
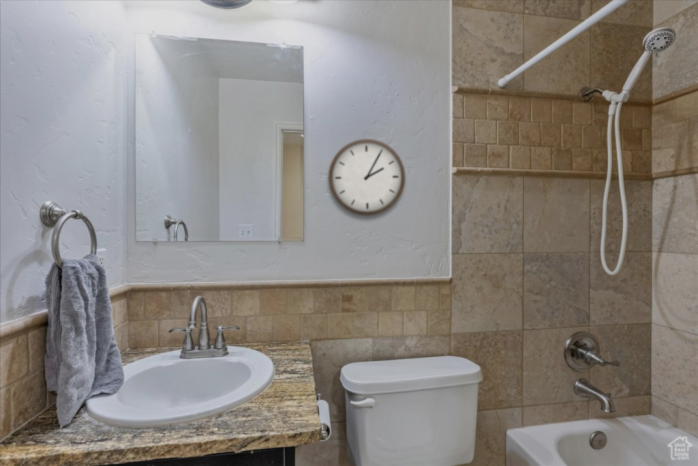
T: 2 h 05 min
